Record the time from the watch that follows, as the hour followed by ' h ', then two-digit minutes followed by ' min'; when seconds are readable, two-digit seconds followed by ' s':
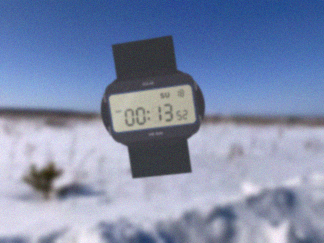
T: 0 h 13 min
